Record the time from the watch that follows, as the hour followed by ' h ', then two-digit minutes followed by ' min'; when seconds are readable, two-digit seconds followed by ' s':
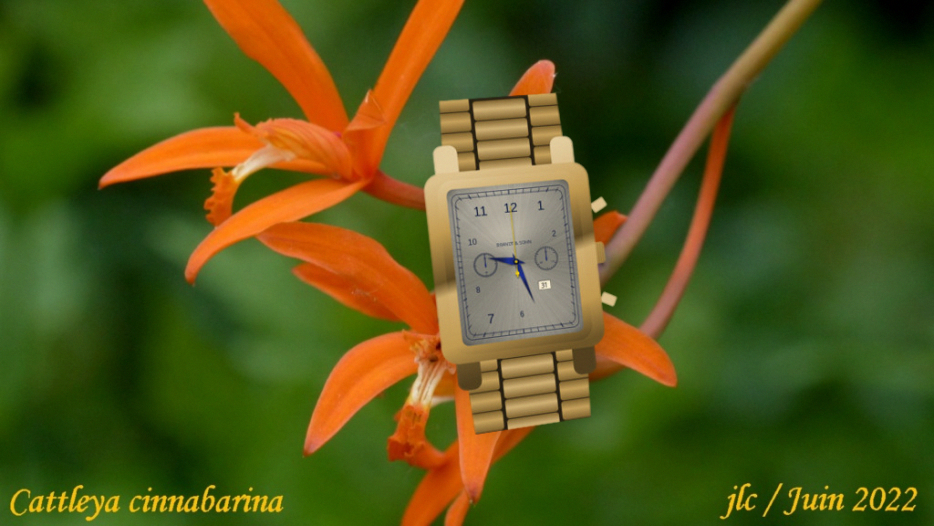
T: 9 h 27 min
